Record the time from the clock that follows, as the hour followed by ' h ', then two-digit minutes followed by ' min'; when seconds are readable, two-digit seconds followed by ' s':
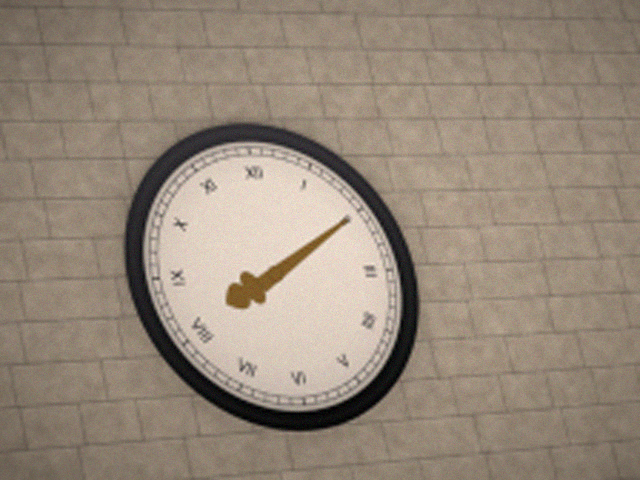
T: 8 h 10 min
